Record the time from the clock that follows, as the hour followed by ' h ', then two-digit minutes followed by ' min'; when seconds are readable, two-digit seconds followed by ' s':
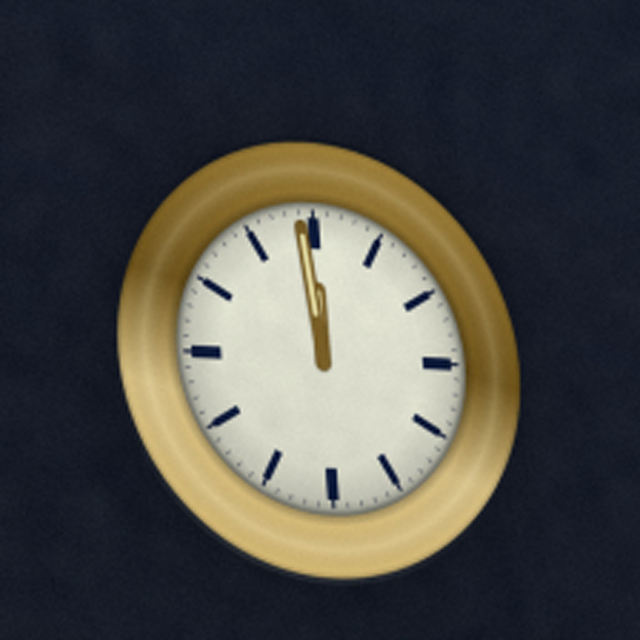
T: 11 h 59 min
